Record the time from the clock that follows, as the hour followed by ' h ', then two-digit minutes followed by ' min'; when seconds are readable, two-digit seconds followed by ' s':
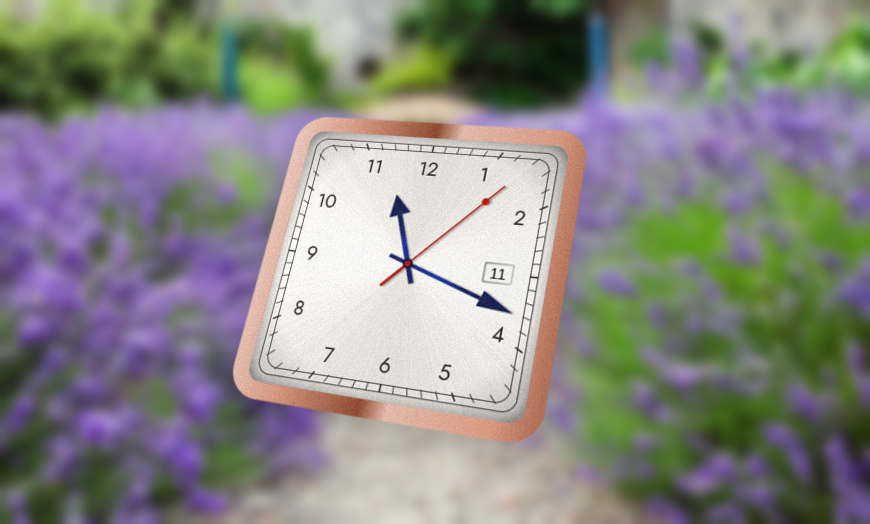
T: 11 h 18 min 07 s
